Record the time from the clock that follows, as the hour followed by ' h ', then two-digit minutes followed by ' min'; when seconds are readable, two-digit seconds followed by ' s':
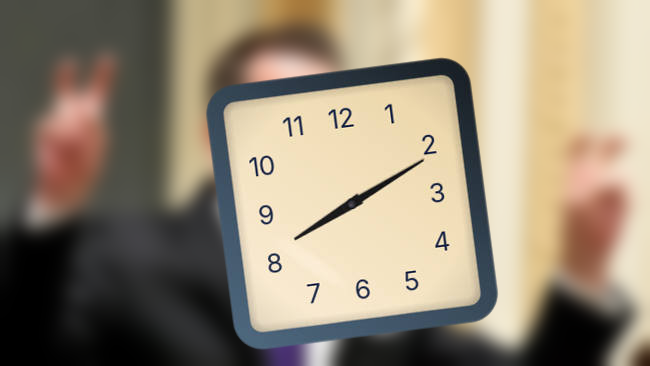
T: 8 h 11 min
